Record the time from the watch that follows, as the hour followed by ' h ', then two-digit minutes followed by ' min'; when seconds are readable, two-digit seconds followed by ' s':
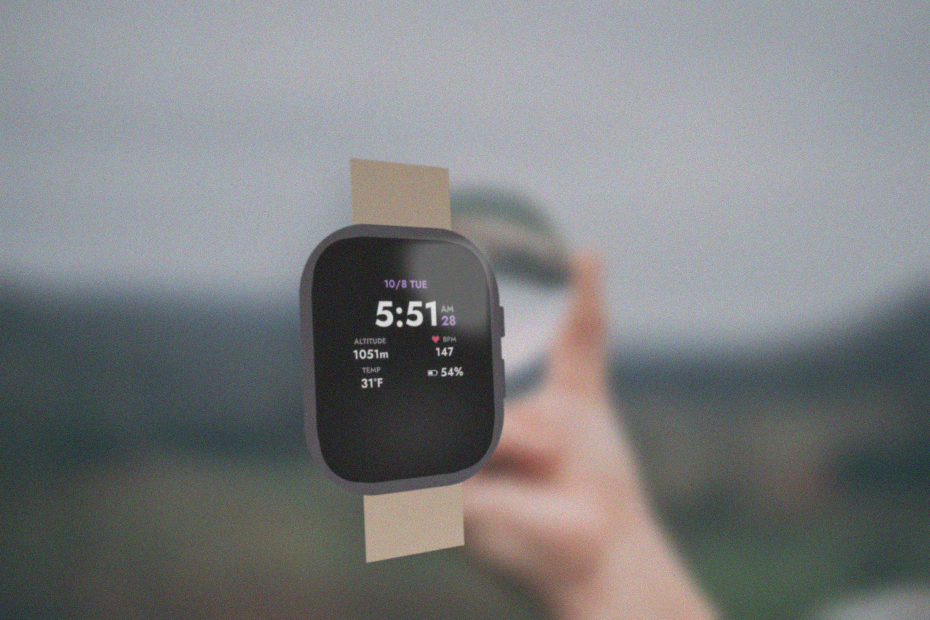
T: 5 h 51 min 28 s
